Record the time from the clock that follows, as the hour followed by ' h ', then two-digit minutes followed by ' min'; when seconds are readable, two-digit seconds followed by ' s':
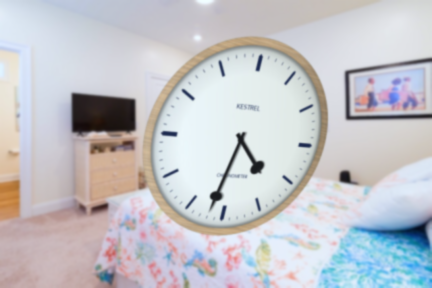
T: 4 h 32 min
